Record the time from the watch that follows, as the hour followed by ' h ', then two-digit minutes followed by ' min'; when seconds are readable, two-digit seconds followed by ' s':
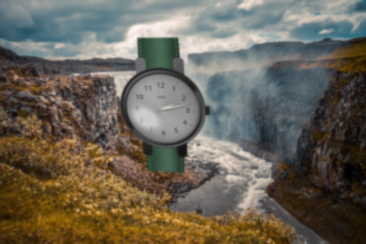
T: 2 h 13 min
